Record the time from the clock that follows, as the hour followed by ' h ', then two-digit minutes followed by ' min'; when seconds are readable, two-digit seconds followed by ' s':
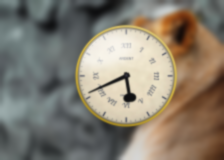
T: 5 h 41 min
